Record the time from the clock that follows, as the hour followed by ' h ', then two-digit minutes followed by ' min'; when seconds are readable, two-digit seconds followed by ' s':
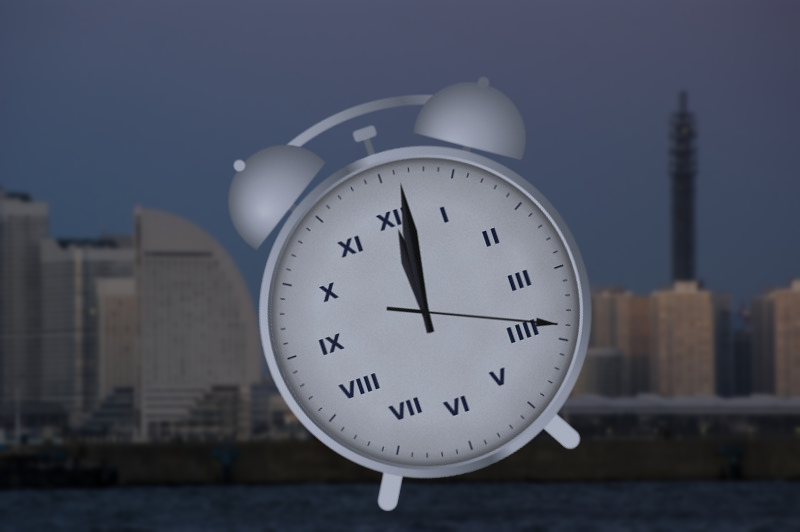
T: 12 h 01 min 19 s
